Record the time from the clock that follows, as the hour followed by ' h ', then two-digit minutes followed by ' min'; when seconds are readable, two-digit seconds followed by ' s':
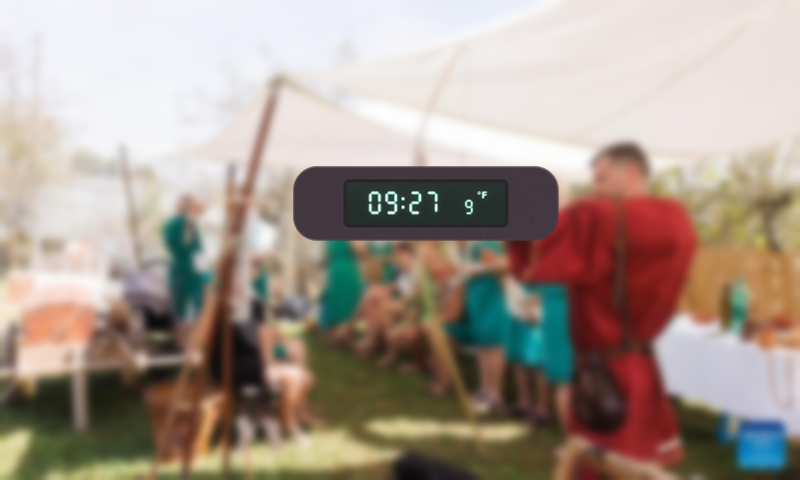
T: 9 h 27 min
